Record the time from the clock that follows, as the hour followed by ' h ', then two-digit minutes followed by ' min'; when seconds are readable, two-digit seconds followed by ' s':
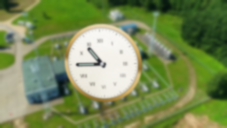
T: 10 h 45 min
